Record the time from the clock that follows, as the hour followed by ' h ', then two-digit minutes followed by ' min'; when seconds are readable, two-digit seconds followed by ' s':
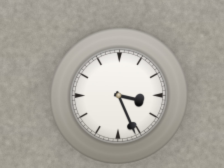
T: 3 h 26 min
